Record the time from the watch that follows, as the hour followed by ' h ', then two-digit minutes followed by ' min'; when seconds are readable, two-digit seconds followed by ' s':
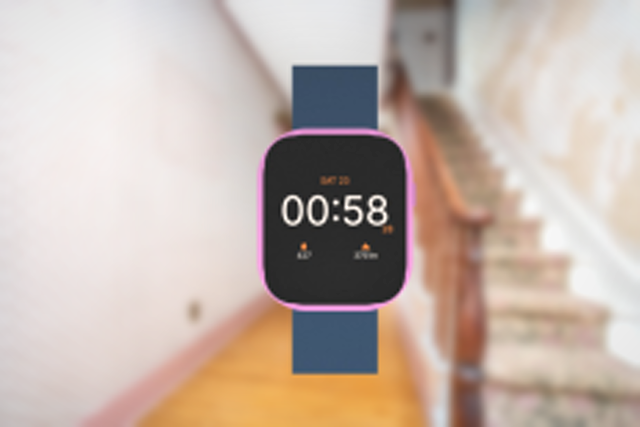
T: 0 h 58 min
